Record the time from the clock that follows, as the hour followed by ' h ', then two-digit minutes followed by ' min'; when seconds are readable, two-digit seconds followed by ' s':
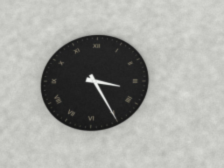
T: 3 h 25 min
